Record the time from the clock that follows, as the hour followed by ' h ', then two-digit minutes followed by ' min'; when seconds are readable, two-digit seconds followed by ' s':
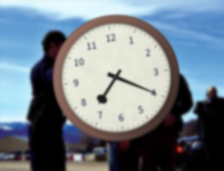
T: 7 h 20 min
